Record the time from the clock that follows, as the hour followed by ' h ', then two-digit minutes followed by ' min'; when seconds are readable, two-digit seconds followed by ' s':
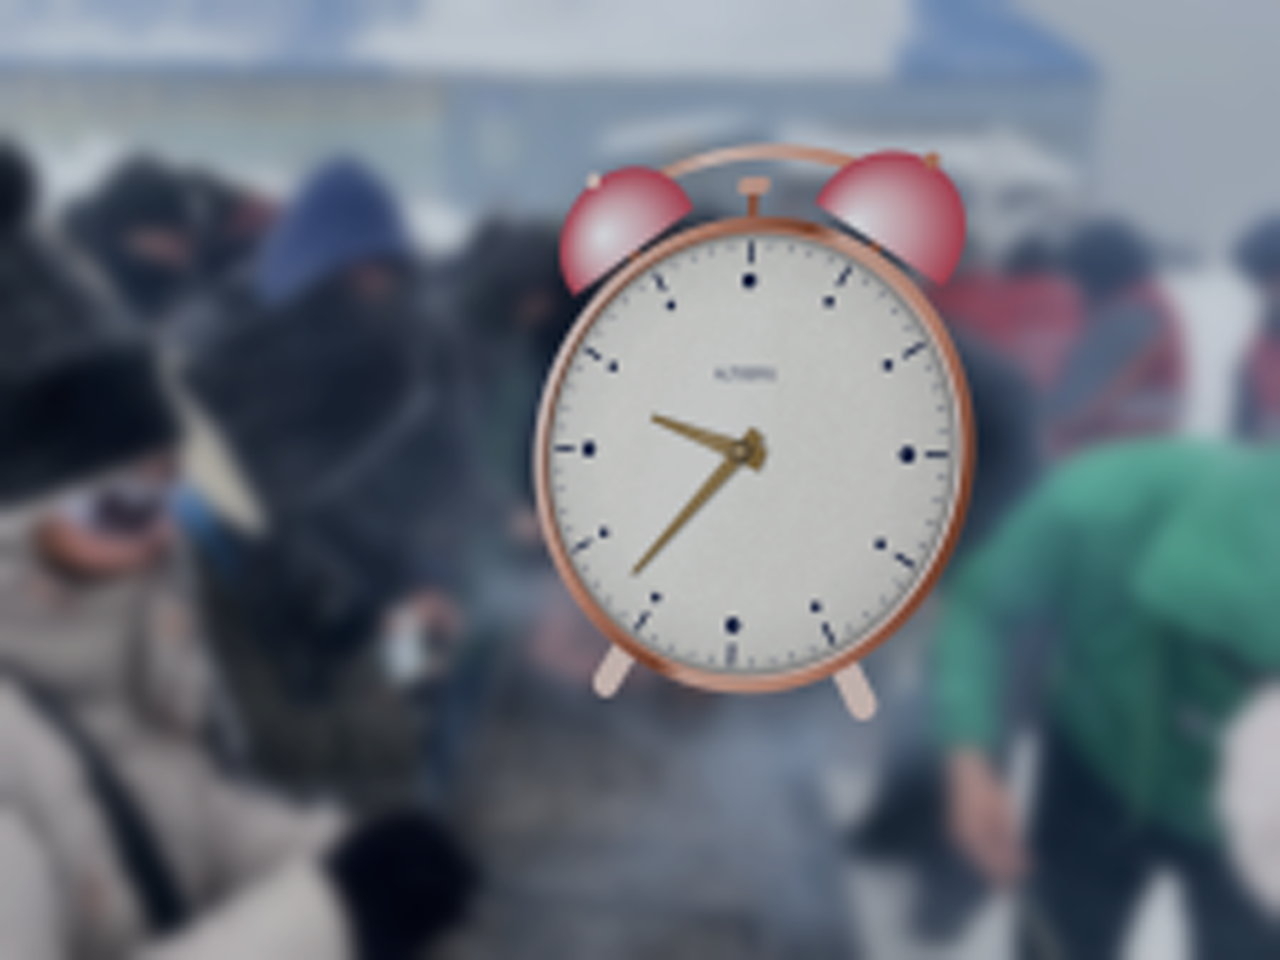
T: 9 h 37 min
